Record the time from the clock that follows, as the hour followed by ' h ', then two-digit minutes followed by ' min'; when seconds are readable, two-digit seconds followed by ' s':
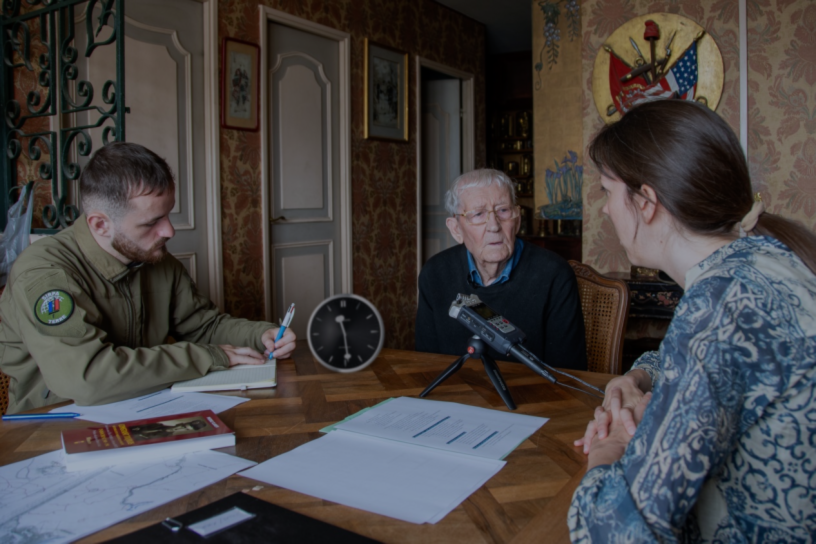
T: 11 h 29 min
